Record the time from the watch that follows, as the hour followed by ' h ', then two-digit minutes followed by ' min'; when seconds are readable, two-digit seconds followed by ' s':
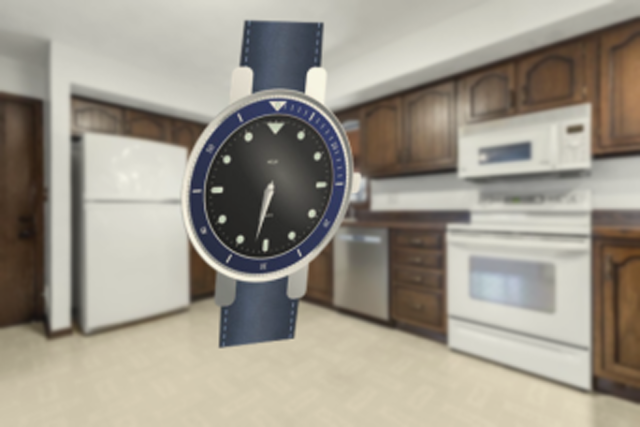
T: 6 h 32 min
